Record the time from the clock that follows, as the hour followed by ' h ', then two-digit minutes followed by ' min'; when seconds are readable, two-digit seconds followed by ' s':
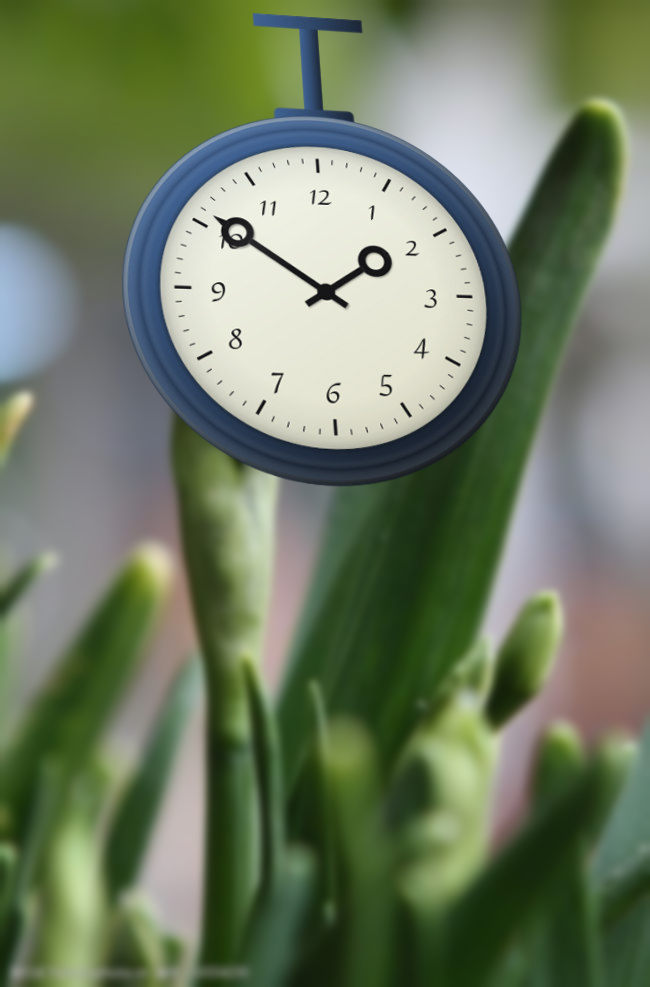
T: 1 h 51 min
